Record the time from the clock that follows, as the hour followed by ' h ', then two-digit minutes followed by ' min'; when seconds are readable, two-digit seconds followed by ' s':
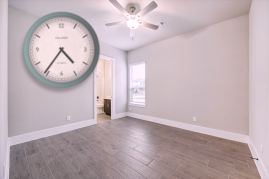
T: 4 h 36 min
